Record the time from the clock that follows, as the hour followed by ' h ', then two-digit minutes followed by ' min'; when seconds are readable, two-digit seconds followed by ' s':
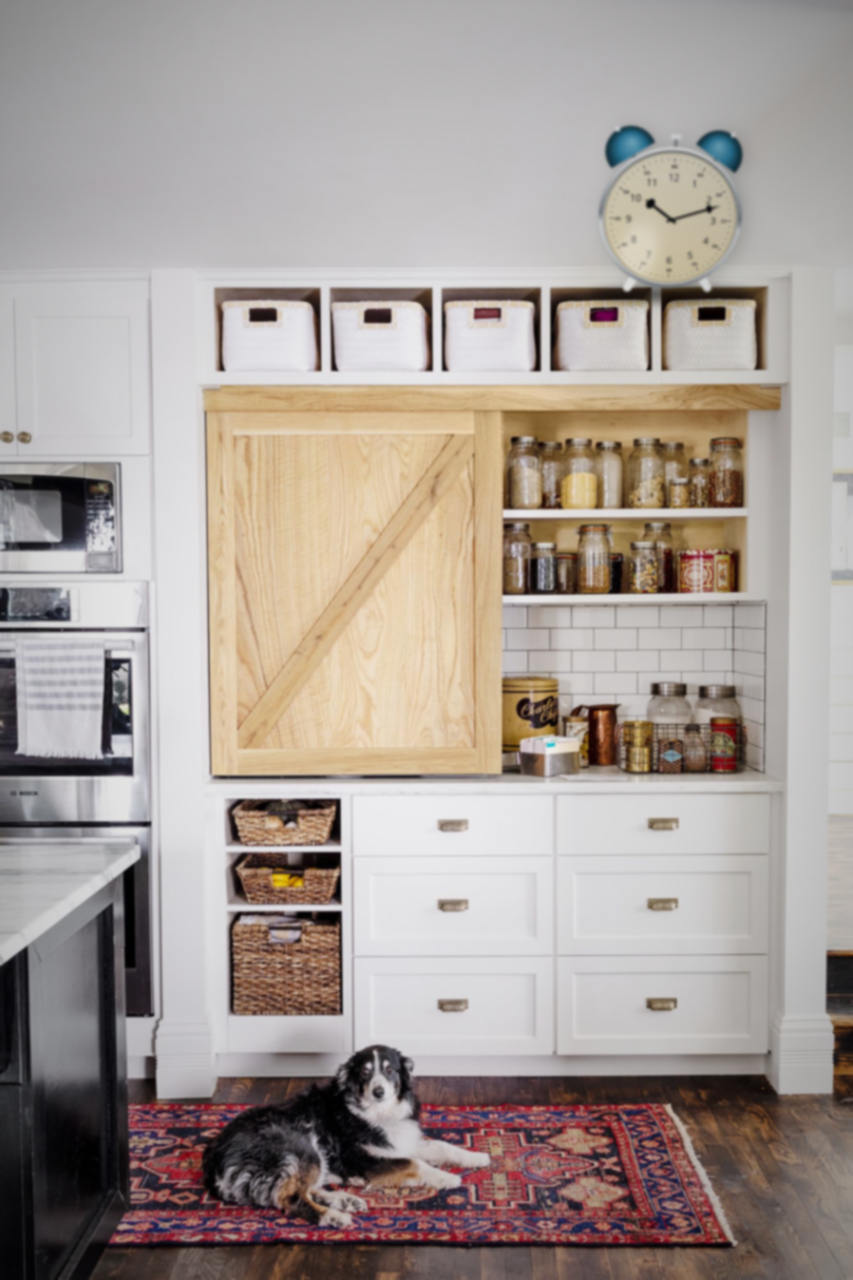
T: 10 h 12 min
